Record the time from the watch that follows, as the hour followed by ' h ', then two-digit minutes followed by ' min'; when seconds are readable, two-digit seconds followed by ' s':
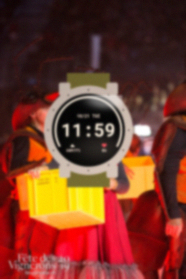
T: 11 h 59 min
